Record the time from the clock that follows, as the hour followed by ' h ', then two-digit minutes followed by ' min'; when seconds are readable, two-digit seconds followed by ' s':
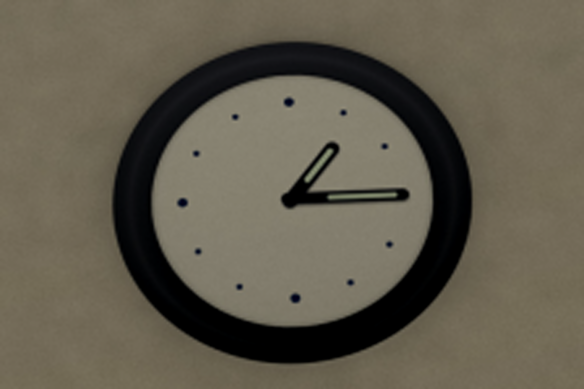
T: 1 h 15 min
